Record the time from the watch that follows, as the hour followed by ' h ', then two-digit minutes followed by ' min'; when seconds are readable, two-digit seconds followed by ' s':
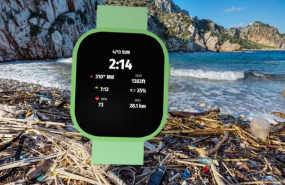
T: 2 h 14 min
